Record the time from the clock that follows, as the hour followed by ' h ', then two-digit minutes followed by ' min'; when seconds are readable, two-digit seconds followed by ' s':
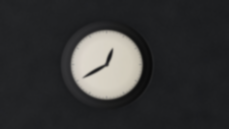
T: 12 h 40 min
